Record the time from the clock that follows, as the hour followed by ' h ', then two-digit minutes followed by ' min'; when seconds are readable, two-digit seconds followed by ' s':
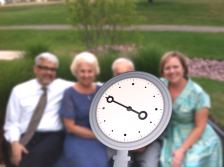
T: 3 h 49 min
